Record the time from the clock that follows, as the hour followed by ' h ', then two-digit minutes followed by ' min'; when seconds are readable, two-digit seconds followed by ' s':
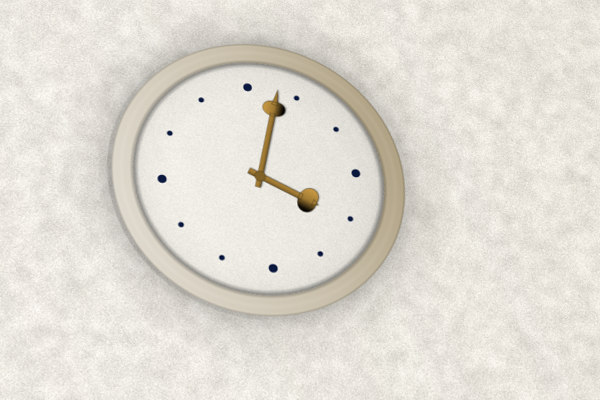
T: 4 h 03 min
